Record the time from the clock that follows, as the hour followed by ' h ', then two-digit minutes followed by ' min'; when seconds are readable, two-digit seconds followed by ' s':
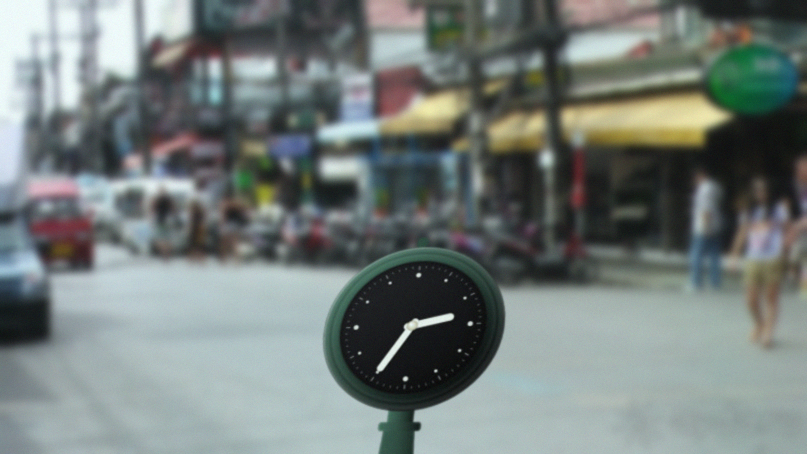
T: 2 h 35 min
